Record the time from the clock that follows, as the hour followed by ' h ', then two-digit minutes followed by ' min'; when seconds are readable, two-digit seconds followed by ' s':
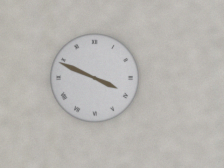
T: 3 h 49 min
